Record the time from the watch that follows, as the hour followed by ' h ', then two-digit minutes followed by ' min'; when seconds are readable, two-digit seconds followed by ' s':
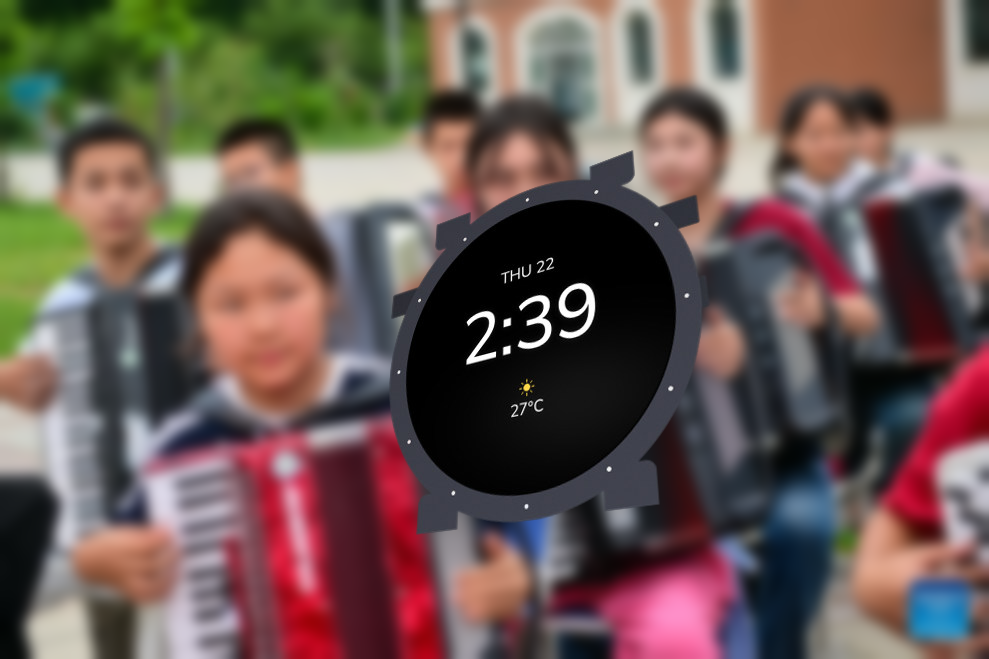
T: 2 h 39 min
